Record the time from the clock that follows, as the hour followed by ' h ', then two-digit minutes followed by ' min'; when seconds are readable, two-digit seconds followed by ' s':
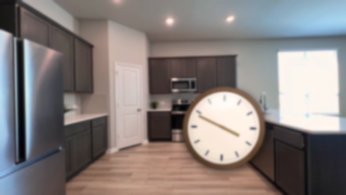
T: 3 h 49 min
